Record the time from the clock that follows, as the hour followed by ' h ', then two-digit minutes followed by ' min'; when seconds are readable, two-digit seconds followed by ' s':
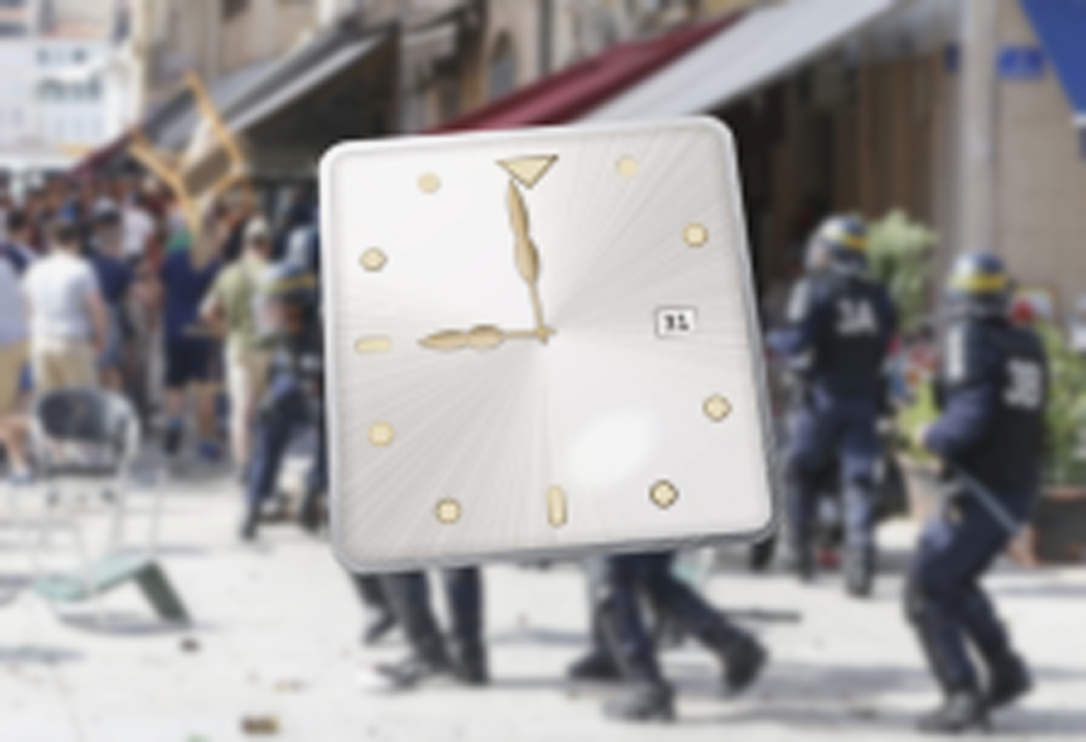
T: 8 h 59 min
